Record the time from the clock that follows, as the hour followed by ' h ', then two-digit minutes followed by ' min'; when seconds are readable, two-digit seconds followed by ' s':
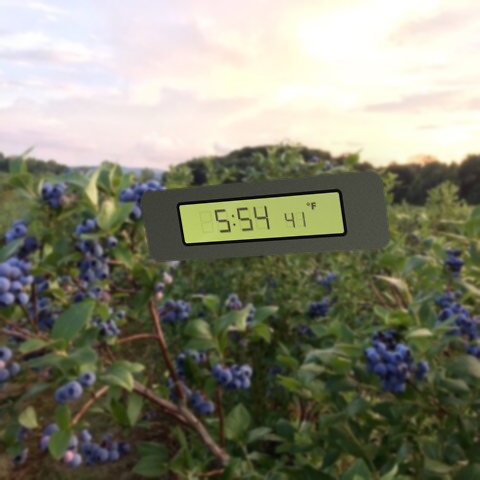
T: 5 h 54 min
